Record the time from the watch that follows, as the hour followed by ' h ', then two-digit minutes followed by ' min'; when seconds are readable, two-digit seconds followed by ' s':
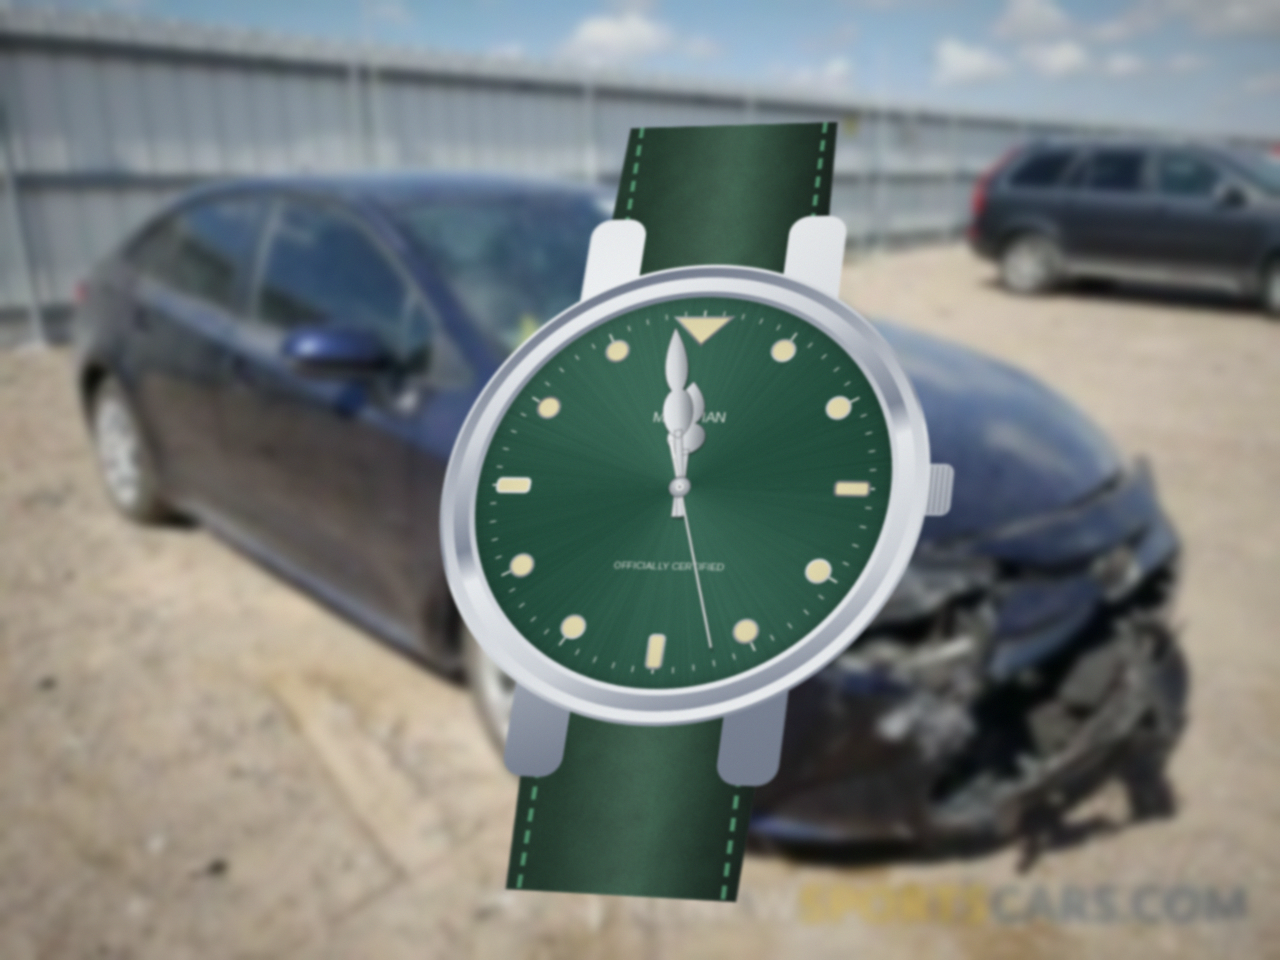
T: 11 h 58 min 27 s
